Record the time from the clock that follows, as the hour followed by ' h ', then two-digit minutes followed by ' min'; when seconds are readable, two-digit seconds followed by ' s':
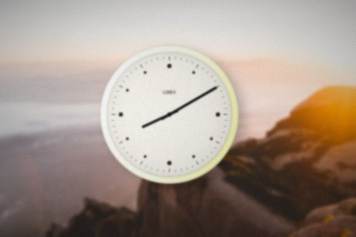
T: 8 h 10 min
